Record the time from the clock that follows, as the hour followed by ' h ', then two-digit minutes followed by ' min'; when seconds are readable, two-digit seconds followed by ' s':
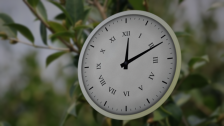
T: 12 h 11 min
